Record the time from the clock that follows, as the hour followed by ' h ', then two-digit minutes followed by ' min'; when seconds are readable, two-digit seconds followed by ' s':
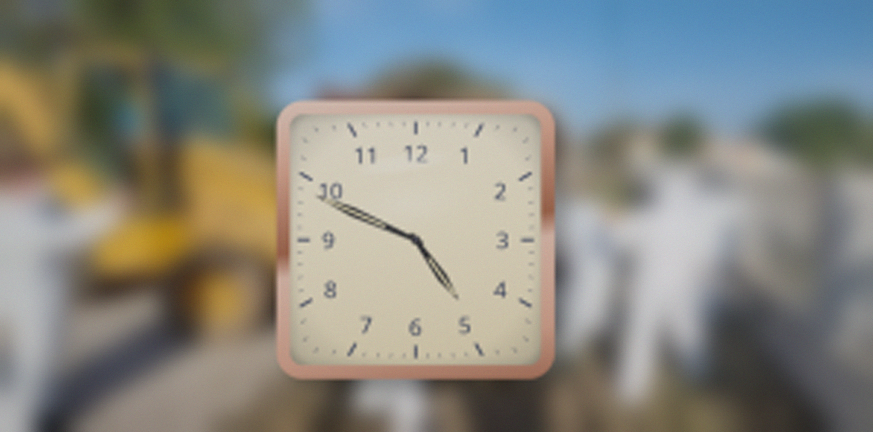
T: 4 h 49 min
